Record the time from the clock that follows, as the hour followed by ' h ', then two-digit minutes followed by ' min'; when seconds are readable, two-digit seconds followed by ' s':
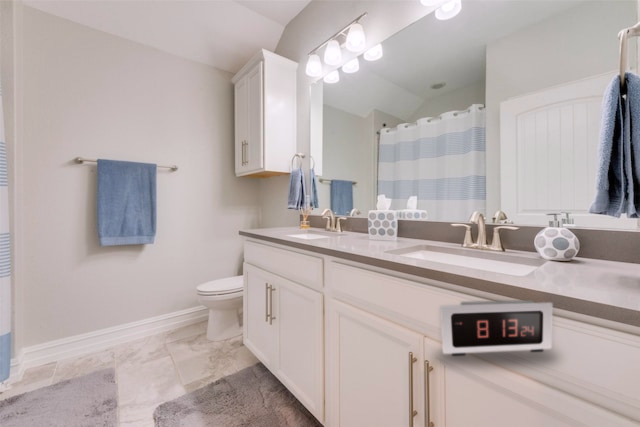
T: 8 h 13 min
